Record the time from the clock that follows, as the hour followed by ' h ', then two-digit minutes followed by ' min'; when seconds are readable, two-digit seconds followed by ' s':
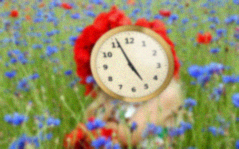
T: 4 h 56 min
